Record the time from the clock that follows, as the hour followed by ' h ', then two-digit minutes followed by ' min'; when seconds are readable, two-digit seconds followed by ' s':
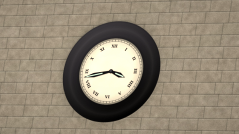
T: 3 h 43 min
